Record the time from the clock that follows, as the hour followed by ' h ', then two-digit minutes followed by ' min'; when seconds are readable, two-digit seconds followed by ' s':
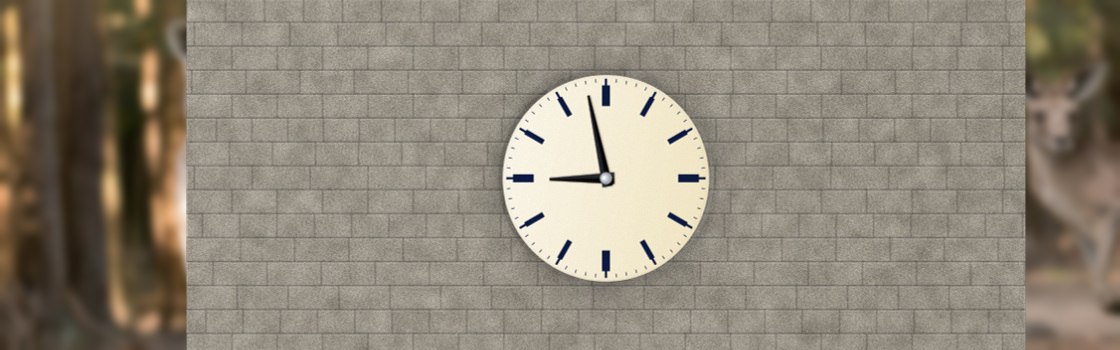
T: 8 h 58 min
